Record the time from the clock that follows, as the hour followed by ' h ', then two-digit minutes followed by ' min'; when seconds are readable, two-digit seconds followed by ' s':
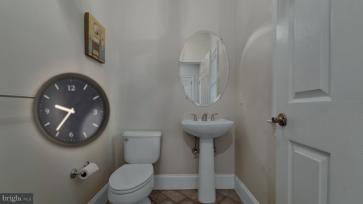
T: 9 h 36 min
